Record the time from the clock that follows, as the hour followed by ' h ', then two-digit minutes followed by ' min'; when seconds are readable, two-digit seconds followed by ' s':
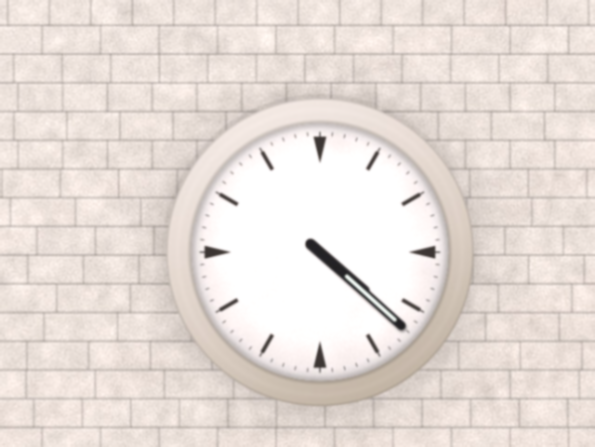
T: 4 h 22 min
